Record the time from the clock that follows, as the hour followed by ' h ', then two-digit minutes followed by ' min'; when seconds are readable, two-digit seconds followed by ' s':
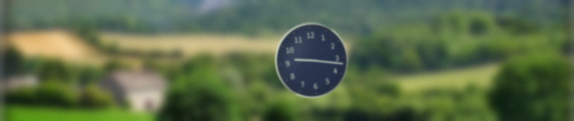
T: 9 h 17 min
